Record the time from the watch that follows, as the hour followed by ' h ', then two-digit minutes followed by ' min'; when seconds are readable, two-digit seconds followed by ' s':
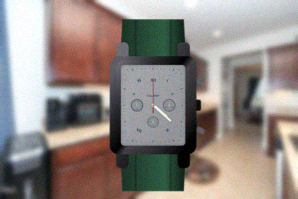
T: 4 h 22 min
